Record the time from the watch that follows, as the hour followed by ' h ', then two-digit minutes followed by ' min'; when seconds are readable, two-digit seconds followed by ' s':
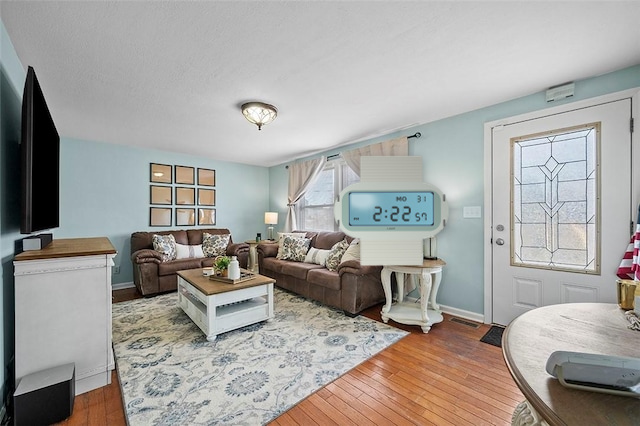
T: 2 h 22 min 57 s
